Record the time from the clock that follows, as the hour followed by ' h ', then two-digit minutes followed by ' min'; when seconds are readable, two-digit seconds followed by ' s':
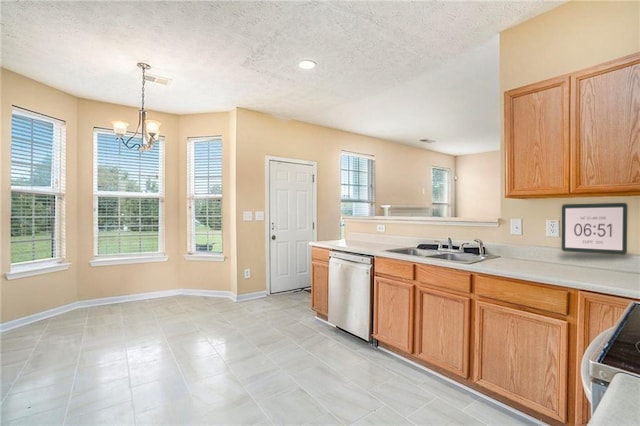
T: 6 h 51 min
